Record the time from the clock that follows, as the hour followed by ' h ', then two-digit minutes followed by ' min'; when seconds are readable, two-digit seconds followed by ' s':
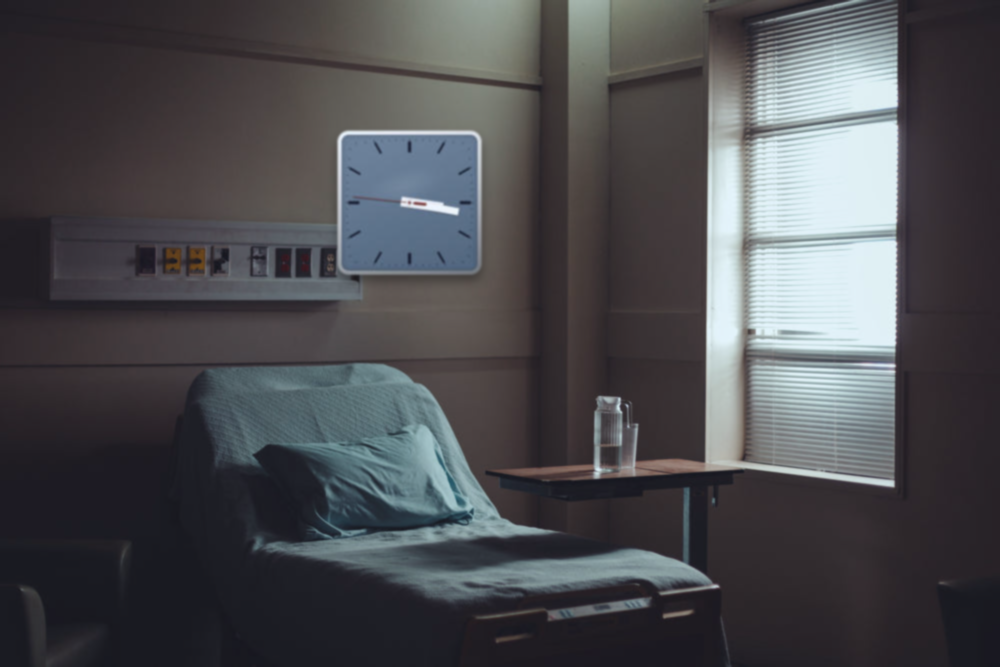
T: 3 h 16 min 46 s
